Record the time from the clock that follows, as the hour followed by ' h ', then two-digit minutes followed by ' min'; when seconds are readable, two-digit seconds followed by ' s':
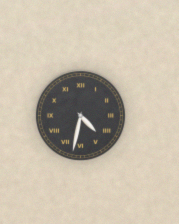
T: 4 h 32 min
